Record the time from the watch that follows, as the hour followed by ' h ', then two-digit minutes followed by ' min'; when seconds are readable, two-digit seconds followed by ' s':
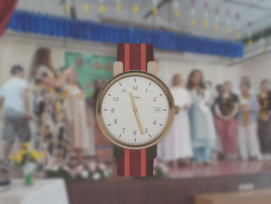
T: 11 h 27 min
